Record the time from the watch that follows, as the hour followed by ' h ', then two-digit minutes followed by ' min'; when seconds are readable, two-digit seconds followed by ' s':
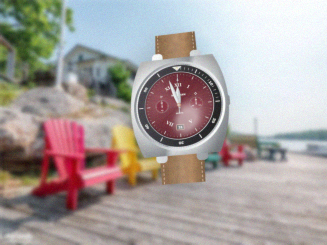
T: 11 h 57 min
